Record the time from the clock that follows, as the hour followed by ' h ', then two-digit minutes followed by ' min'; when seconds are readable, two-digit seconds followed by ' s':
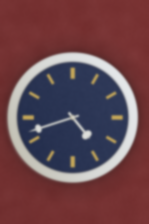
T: 4 h 42 min
